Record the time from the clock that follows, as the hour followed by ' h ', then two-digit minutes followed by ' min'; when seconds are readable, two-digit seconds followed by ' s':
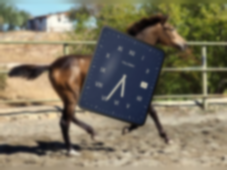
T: 5 h 34 min
